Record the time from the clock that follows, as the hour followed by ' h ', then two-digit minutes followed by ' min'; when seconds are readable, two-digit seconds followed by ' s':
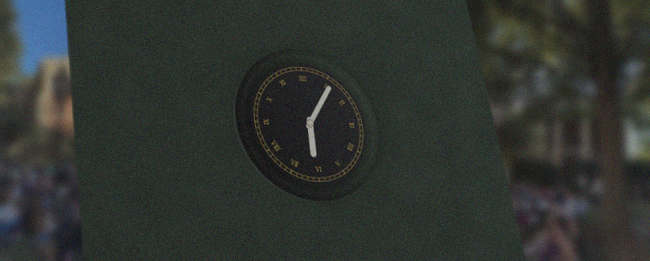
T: 6 h 06 min
